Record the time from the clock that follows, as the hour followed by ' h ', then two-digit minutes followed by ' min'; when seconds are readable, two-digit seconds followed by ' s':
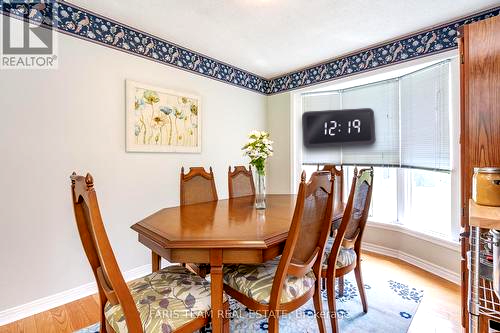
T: 12 h 19 min
